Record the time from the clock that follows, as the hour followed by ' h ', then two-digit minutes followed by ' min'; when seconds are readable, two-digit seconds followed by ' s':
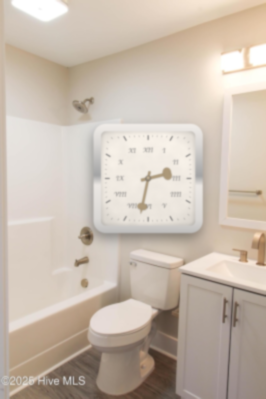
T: 2 h 32 min
